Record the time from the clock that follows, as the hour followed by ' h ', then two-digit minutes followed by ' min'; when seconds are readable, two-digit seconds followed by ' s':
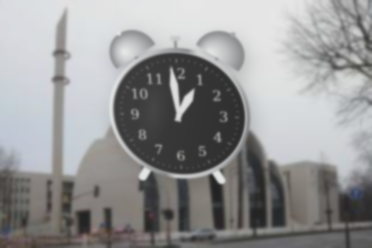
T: 12 h 59 min
